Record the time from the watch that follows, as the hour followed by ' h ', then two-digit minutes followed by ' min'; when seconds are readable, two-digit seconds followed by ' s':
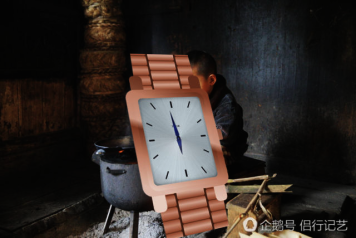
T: 5 h 59 min
